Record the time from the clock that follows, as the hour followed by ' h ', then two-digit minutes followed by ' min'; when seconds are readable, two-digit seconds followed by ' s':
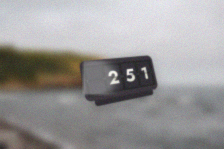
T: 2 h 51 min
